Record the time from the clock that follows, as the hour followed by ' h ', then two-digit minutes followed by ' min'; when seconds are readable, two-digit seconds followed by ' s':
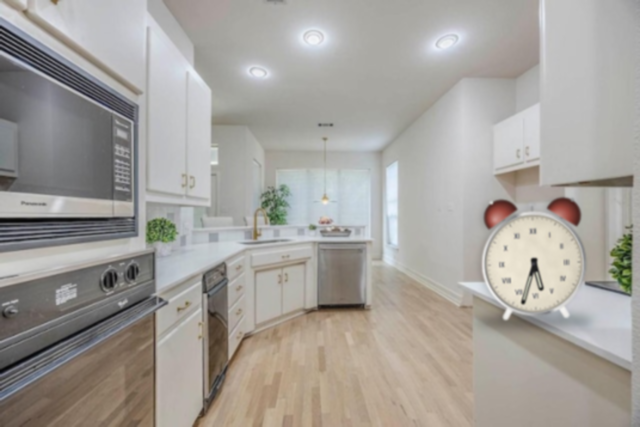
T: 5 h 33 min
